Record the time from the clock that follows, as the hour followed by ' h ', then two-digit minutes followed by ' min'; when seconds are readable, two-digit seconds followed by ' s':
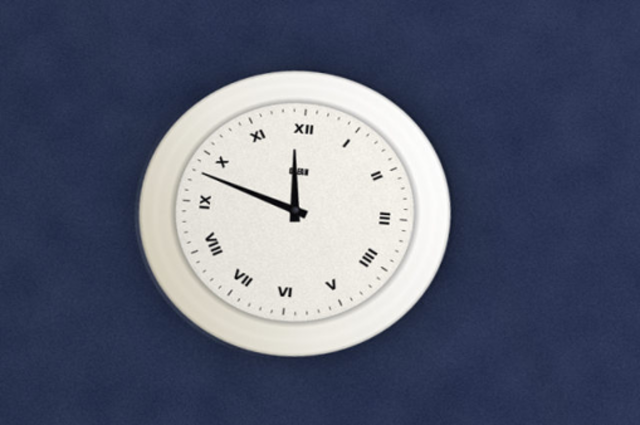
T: 11 h 48 min
